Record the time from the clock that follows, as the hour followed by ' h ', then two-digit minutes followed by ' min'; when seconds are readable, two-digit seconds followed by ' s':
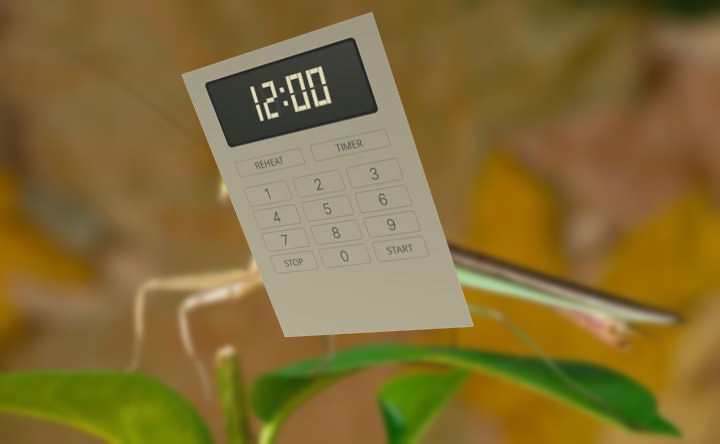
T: 12 h 00 min
